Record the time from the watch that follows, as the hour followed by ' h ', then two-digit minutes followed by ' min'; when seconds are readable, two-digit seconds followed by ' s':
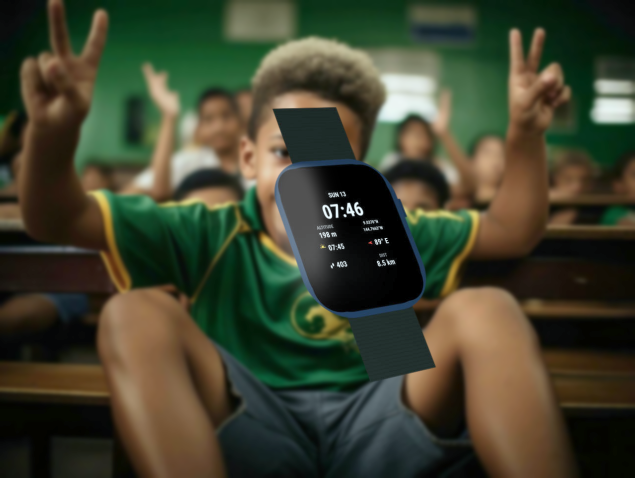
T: 7 h 46 min
